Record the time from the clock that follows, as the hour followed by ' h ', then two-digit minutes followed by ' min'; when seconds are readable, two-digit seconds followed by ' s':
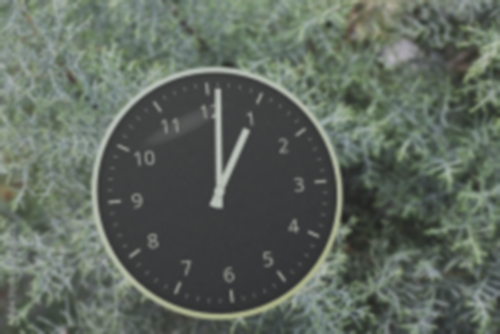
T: 1 h 01 min
